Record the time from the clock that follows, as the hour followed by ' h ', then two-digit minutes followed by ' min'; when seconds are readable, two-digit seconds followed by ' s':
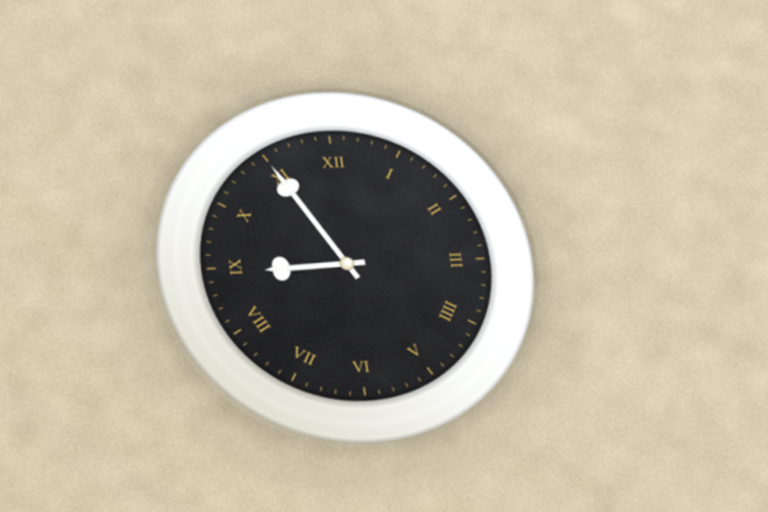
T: 8 h 55 min
